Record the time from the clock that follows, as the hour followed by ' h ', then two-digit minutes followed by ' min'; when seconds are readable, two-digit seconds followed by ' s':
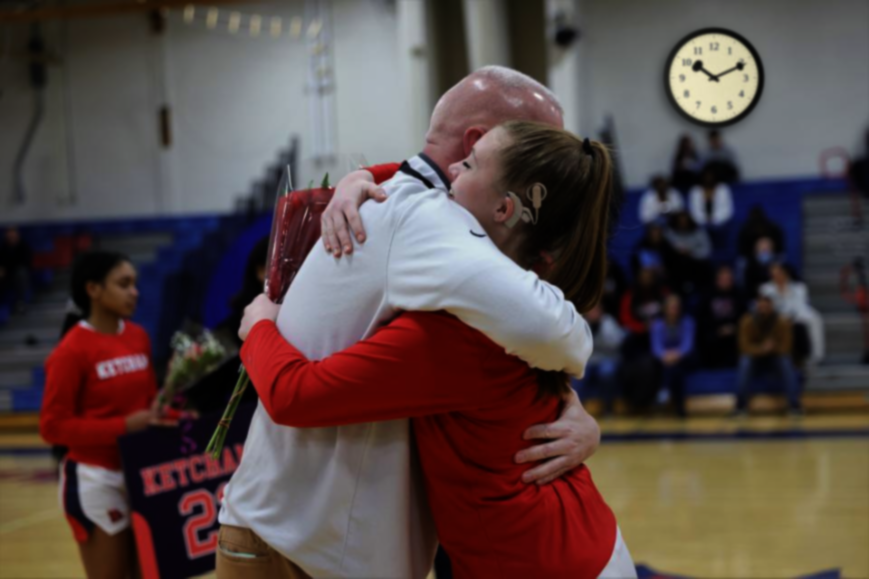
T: 10 h 11 min
